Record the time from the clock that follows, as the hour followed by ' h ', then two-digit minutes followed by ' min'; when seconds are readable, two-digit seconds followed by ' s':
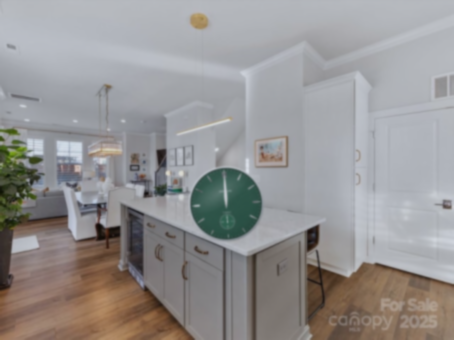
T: 12 h 00 min
